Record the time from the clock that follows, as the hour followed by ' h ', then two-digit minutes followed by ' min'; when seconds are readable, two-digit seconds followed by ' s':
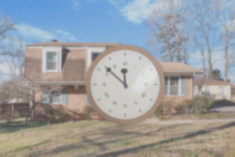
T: 11 h 52 min
